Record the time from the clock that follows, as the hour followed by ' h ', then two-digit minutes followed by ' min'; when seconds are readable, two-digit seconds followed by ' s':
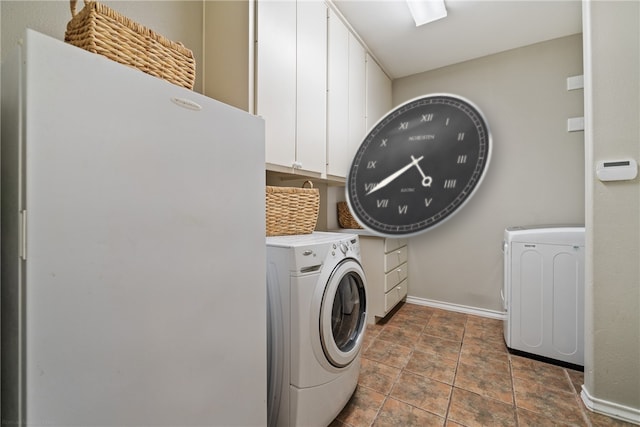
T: 4 h 39 min
